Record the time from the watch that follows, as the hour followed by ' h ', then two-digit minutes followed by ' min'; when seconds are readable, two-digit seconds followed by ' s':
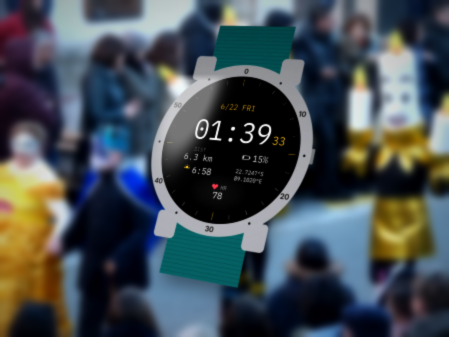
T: 1 h 39 min 33 s
